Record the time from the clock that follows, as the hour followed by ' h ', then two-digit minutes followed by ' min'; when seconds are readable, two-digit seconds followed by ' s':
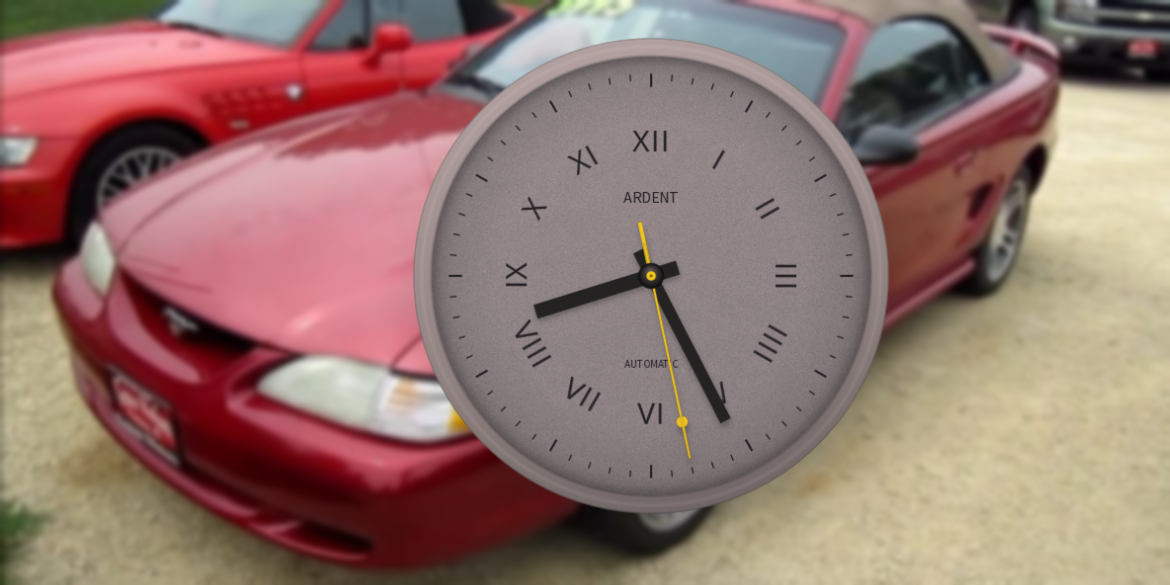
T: 8 h 25 min 28 s
